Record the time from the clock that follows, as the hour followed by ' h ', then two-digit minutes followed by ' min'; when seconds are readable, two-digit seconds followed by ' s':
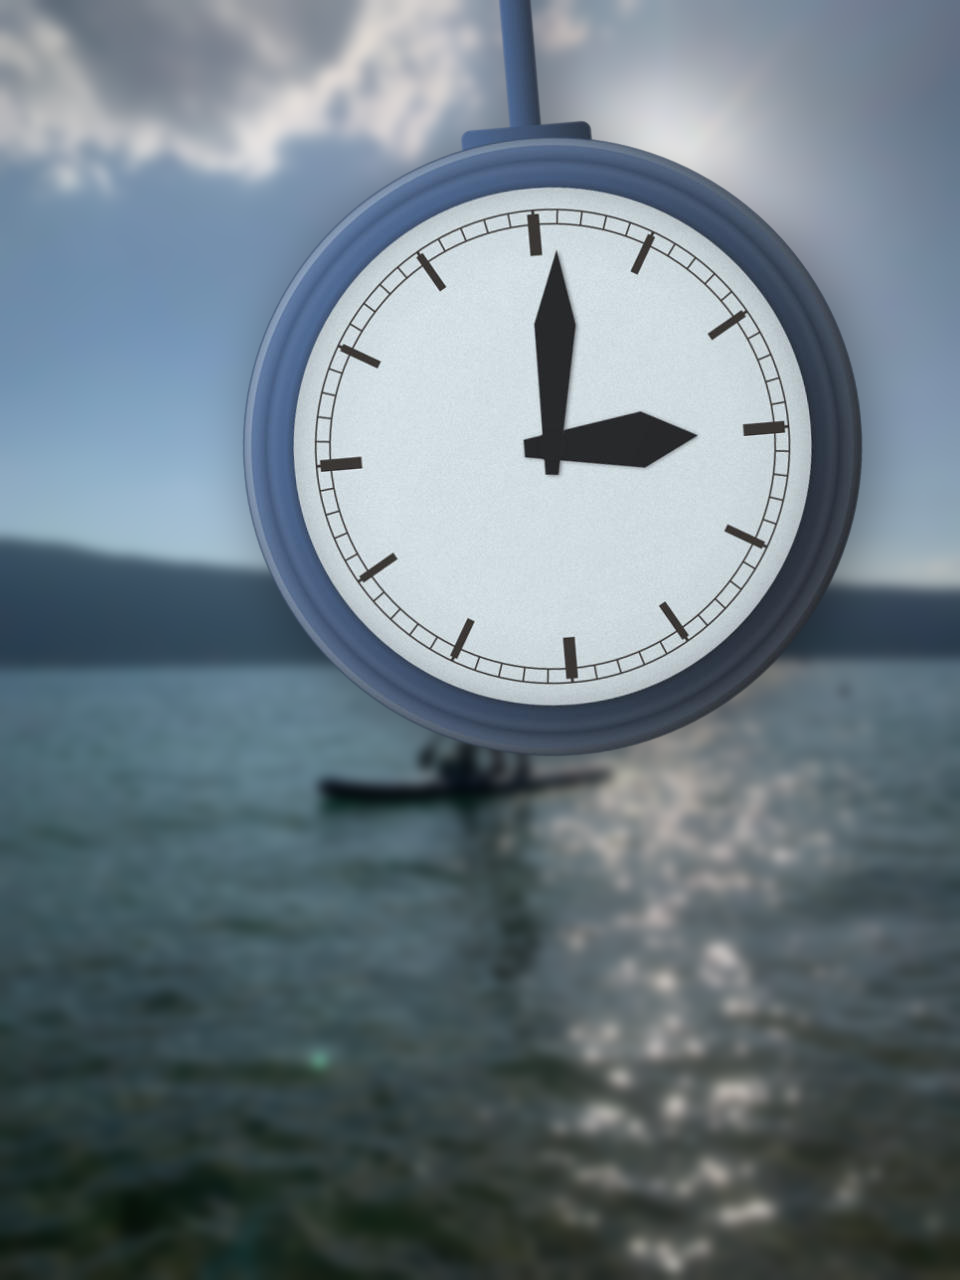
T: 3 h 01 min
